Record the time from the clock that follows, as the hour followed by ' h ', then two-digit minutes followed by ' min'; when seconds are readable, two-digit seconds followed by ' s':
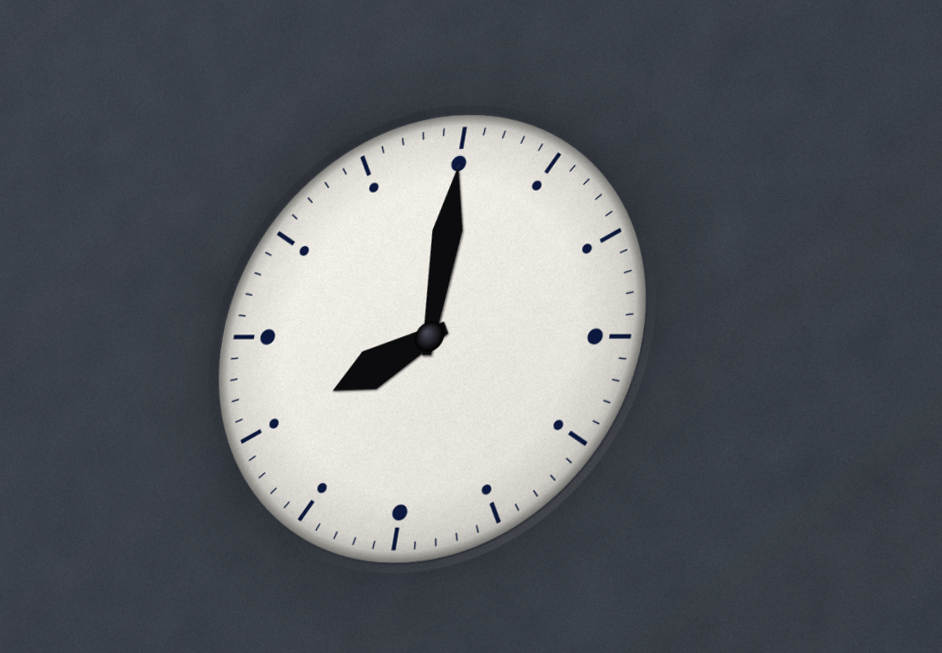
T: 8 h 00 min
